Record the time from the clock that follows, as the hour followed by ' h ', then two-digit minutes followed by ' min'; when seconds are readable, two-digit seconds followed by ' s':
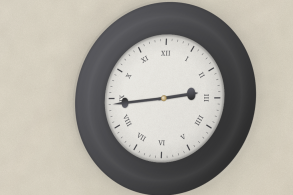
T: 2 h 44 min
